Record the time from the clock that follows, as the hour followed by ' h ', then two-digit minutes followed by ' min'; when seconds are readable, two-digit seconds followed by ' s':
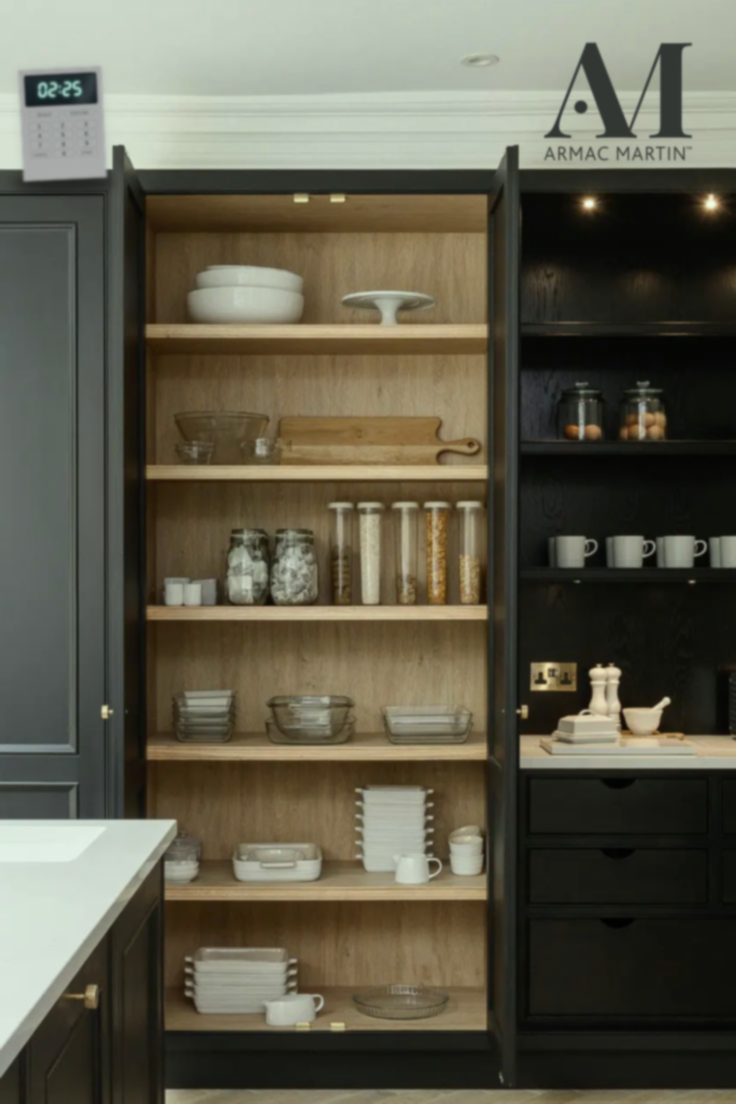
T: 2 h 25 min
